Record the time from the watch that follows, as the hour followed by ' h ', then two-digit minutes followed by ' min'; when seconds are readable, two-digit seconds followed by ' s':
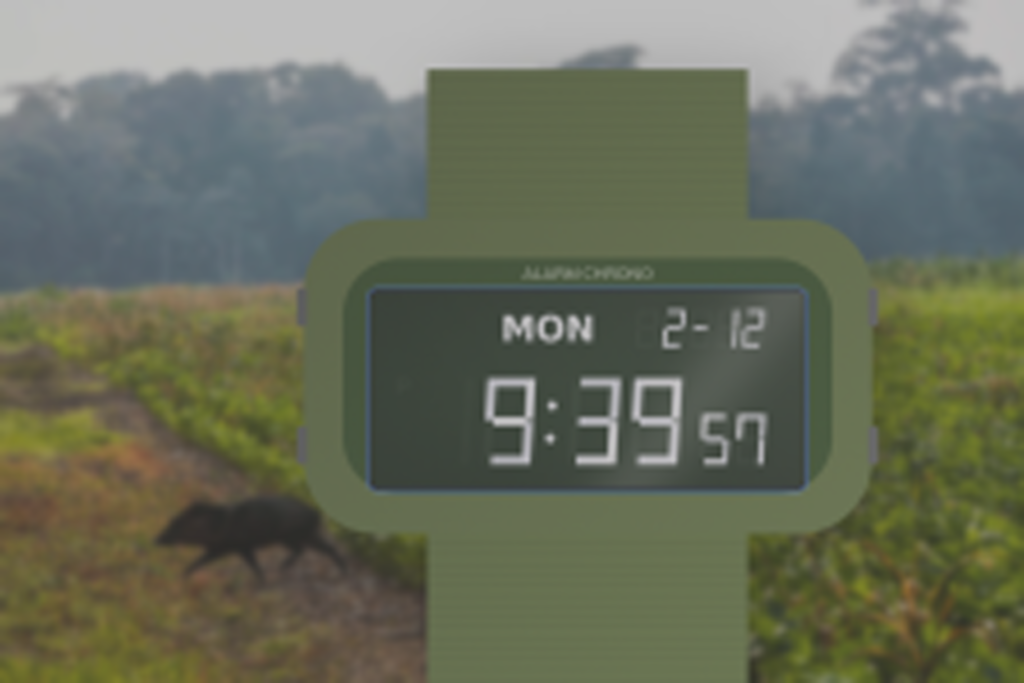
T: 9 h 39 min 57 s
